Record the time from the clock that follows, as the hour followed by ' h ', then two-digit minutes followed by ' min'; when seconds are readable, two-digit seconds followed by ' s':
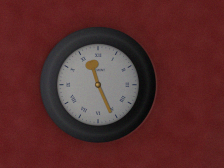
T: 11 h 26 min
